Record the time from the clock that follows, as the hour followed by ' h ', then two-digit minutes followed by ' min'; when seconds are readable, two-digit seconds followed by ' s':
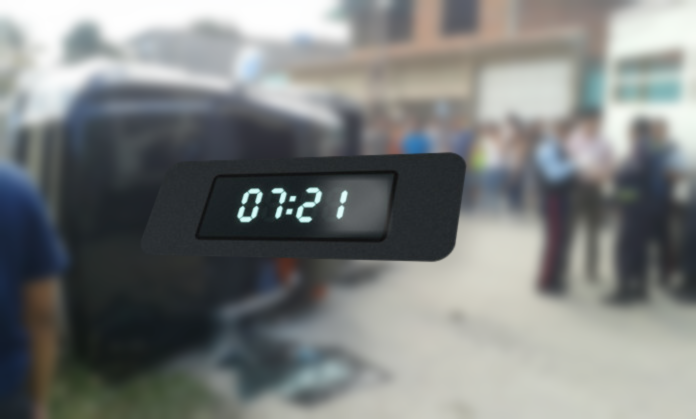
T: 7 h 21 min
